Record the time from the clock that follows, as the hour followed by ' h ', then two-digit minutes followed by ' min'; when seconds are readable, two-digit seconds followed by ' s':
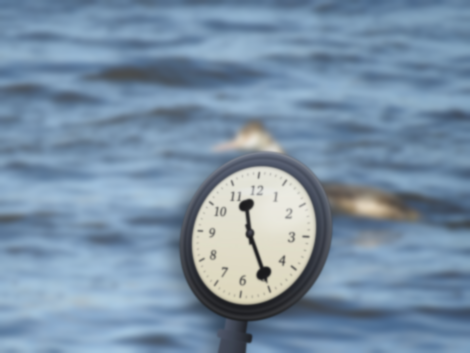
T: 11 h 25 min
